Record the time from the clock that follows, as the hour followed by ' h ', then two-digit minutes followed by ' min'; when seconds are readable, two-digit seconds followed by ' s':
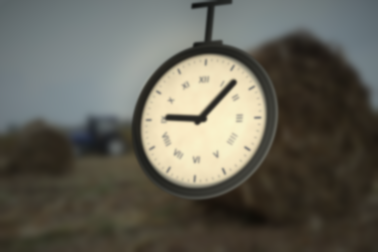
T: 9 h 07 min
